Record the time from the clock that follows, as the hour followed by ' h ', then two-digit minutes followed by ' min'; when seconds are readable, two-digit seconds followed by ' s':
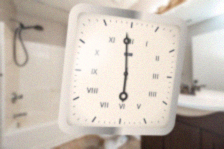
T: 5 h 59 min
